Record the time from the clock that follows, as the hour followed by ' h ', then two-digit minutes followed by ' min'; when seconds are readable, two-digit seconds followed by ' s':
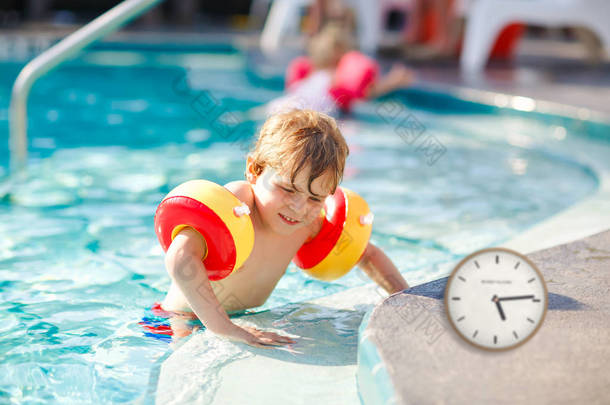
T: 5 h 14 min
